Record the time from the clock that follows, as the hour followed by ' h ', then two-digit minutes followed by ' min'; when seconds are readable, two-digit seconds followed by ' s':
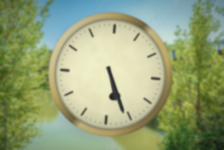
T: 5 h 26 min
